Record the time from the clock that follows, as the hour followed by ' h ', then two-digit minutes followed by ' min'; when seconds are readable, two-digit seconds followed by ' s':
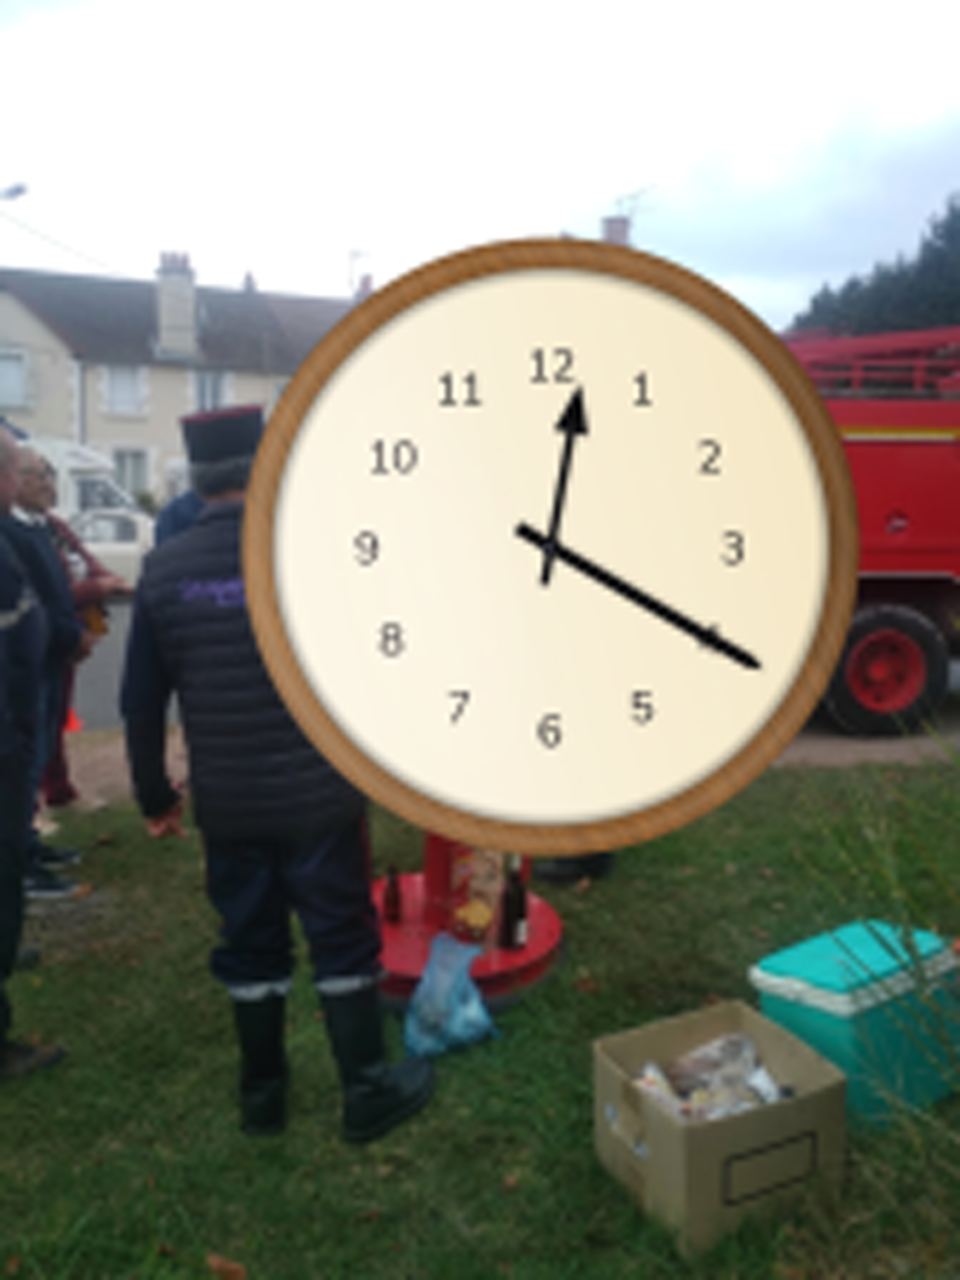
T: 12 h 20 min
